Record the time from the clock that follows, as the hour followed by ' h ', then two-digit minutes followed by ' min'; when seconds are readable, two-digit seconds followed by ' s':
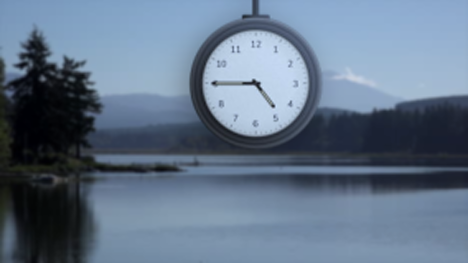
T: 4 h 45 min
